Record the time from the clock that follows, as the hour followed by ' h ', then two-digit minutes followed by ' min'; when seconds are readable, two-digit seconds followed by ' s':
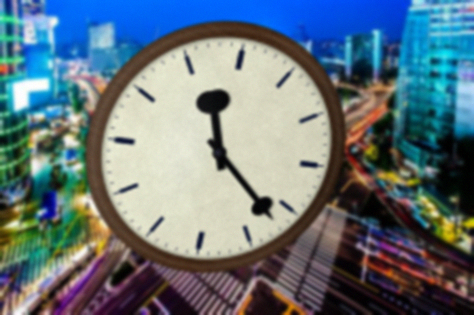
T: 11 h 22 min
